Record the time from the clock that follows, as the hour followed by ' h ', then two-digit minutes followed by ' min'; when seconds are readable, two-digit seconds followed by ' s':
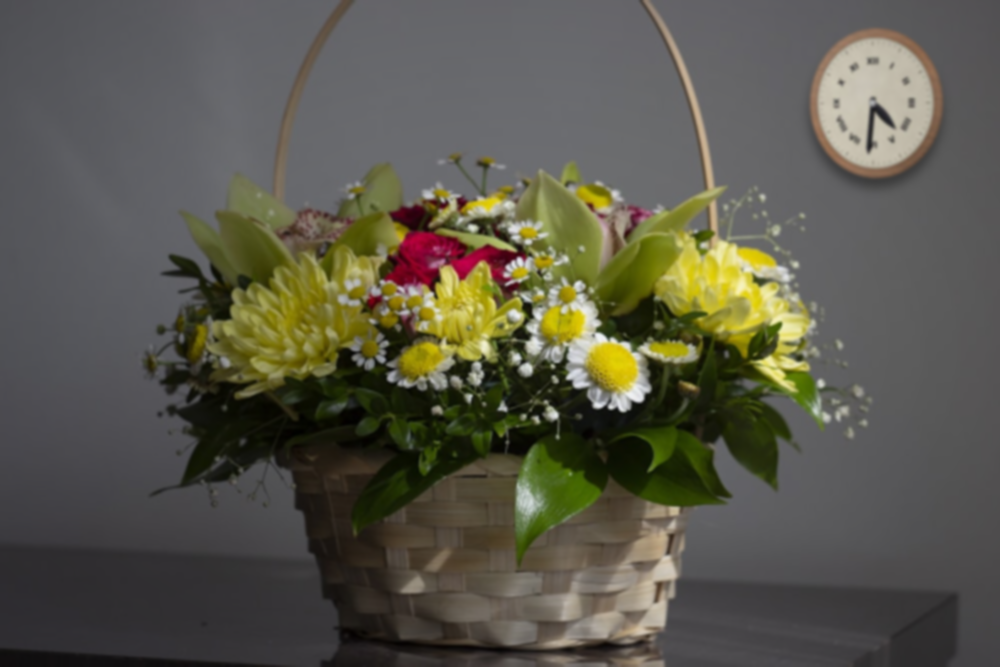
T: 4 h 31 min
